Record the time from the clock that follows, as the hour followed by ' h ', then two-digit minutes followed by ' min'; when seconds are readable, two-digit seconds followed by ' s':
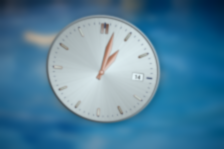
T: 1 h 02 min
